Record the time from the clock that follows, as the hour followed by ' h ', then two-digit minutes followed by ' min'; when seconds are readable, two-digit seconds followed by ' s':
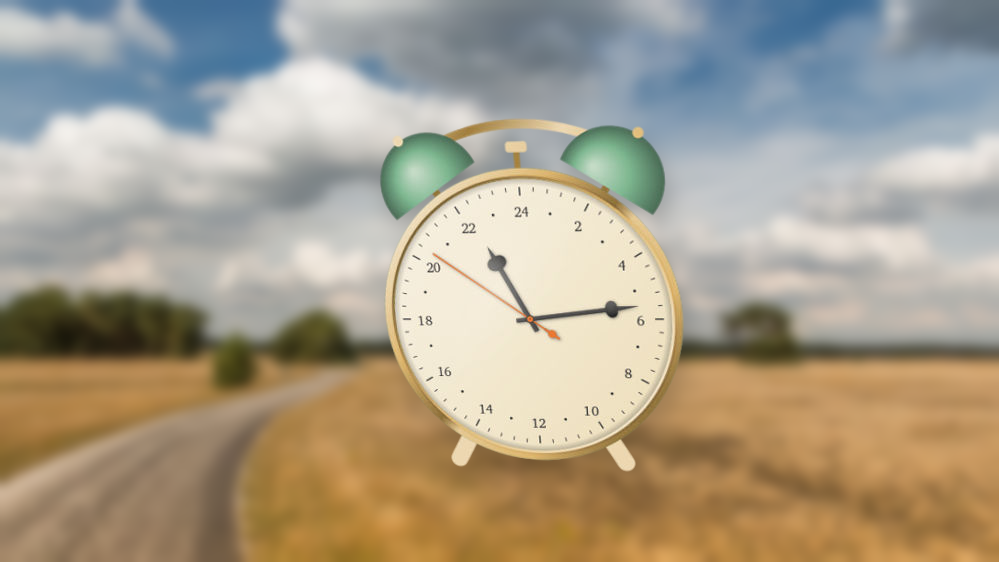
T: 22 h 13 min 51 s
